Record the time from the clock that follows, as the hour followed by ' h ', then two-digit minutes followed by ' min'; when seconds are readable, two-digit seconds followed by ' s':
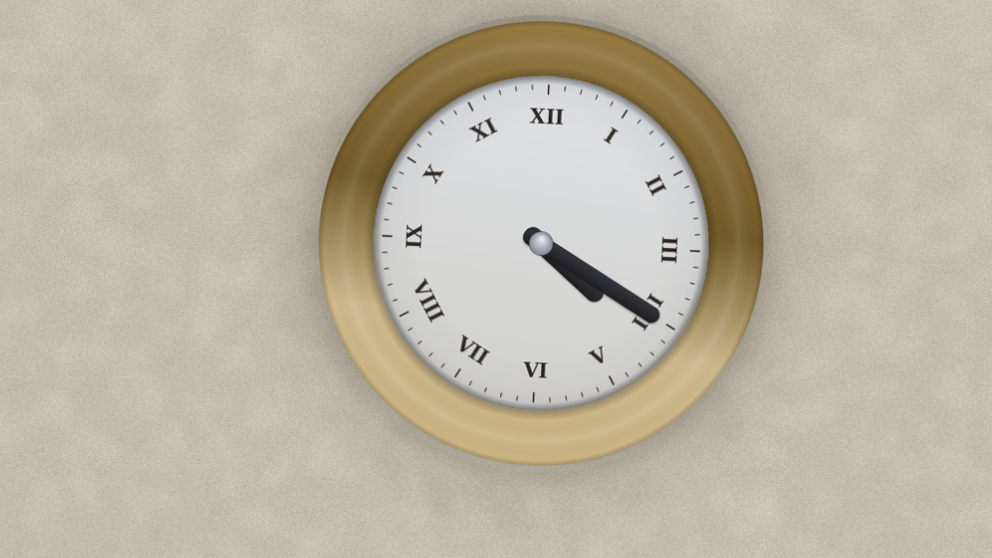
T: 4 h 20 min
